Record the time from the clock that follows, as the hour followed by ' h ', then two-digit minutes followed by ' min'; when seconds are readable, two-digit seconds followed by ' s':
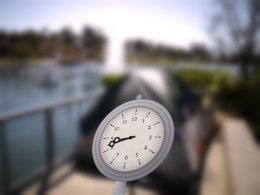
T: 8 h 42 min
